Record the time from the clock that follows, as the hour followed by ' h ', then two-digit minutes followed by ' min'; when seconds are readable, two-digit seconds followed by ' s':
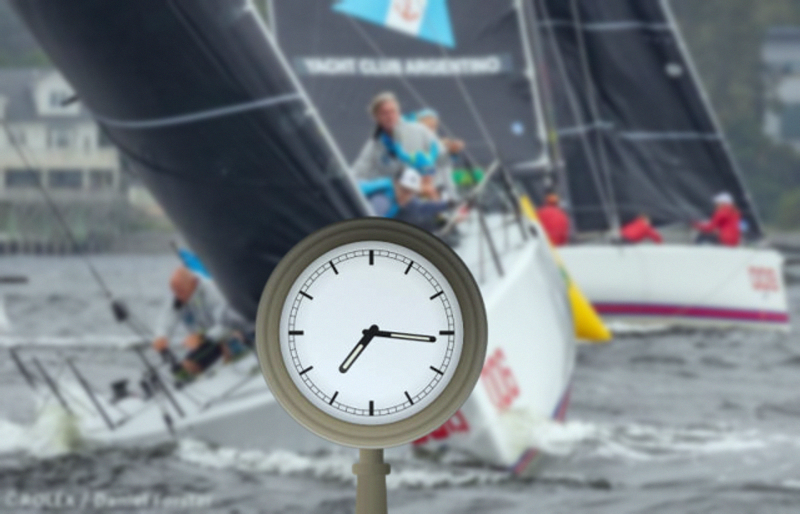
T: 7 h 16 min
